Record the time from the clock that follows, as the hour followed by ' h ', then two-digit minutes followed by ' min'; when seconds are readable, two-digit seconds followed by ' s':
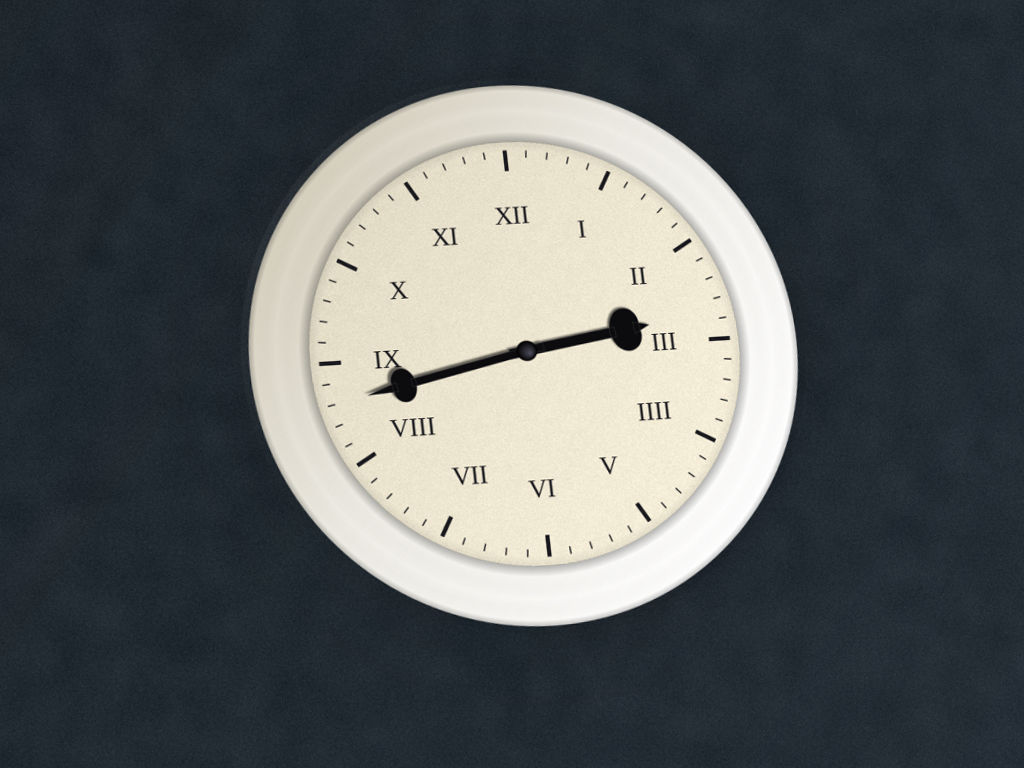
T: 2 h 43 min
